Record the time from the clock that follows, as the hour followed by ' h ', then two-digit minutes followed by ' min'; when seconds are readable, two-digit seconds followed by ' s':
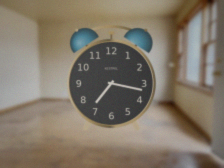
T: 7 h 17 min
